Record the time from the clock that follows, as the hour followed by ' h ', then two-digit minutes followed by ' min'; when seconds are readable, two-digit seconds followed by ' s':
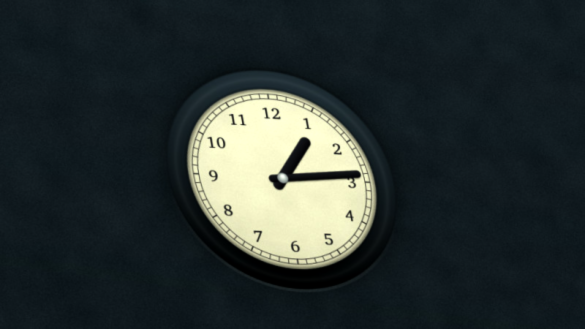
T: 1 h 14 min
